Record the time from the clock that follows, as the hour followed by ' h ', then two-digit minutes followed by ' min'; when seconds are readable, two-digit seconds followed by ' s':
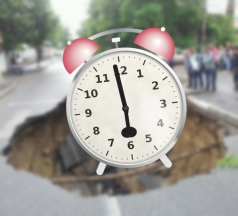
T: 5 h 59 min
